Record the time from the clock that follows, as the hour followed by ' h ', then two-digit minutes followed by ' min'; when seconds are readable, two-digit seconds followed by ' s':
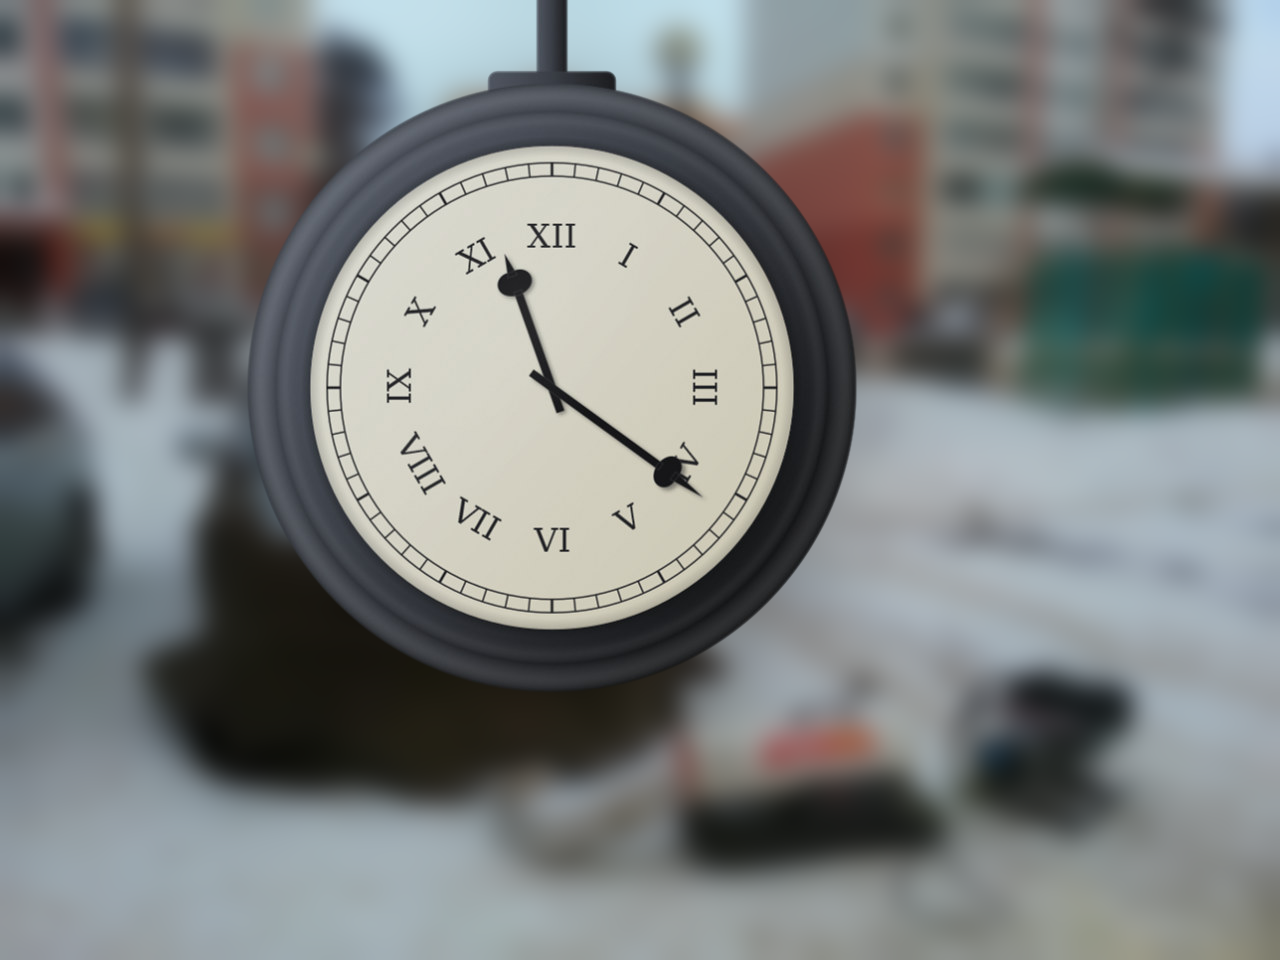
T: 11 h 21 min
